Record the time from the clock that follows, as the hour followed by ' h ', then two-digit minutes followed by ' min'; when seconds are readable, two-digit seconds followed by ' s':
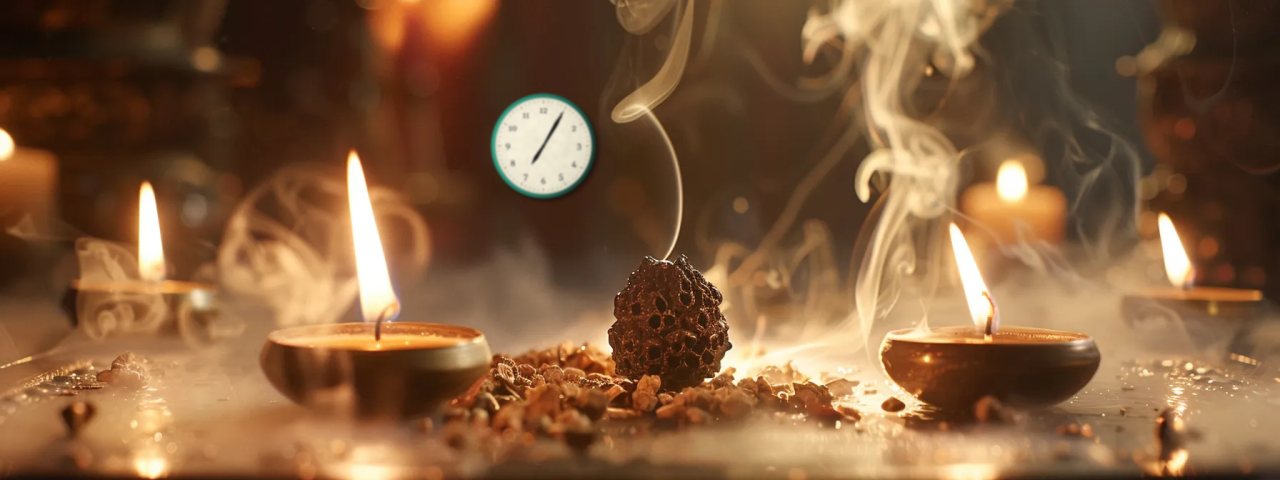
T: 7 h 05 min
